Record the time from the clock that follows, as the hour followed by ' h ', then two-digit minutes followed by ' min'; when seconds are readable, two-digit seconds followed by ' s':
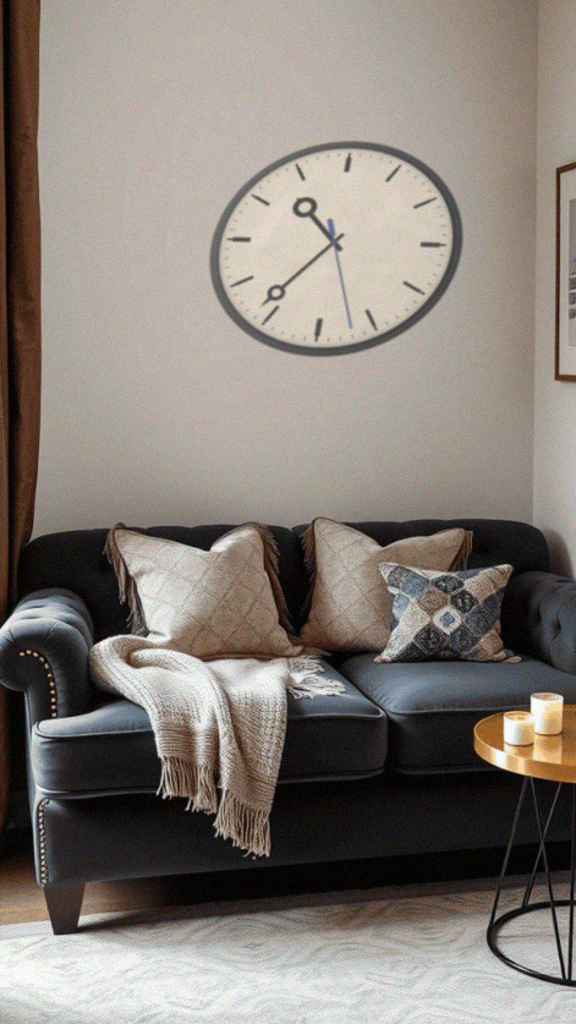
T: 10 h 36 min 27 s
